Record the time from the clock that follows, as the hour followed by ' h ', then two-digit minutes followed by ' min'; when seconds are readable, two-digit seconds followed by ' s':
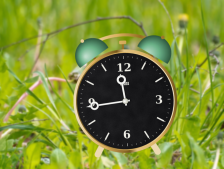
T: 11 h 44 min
